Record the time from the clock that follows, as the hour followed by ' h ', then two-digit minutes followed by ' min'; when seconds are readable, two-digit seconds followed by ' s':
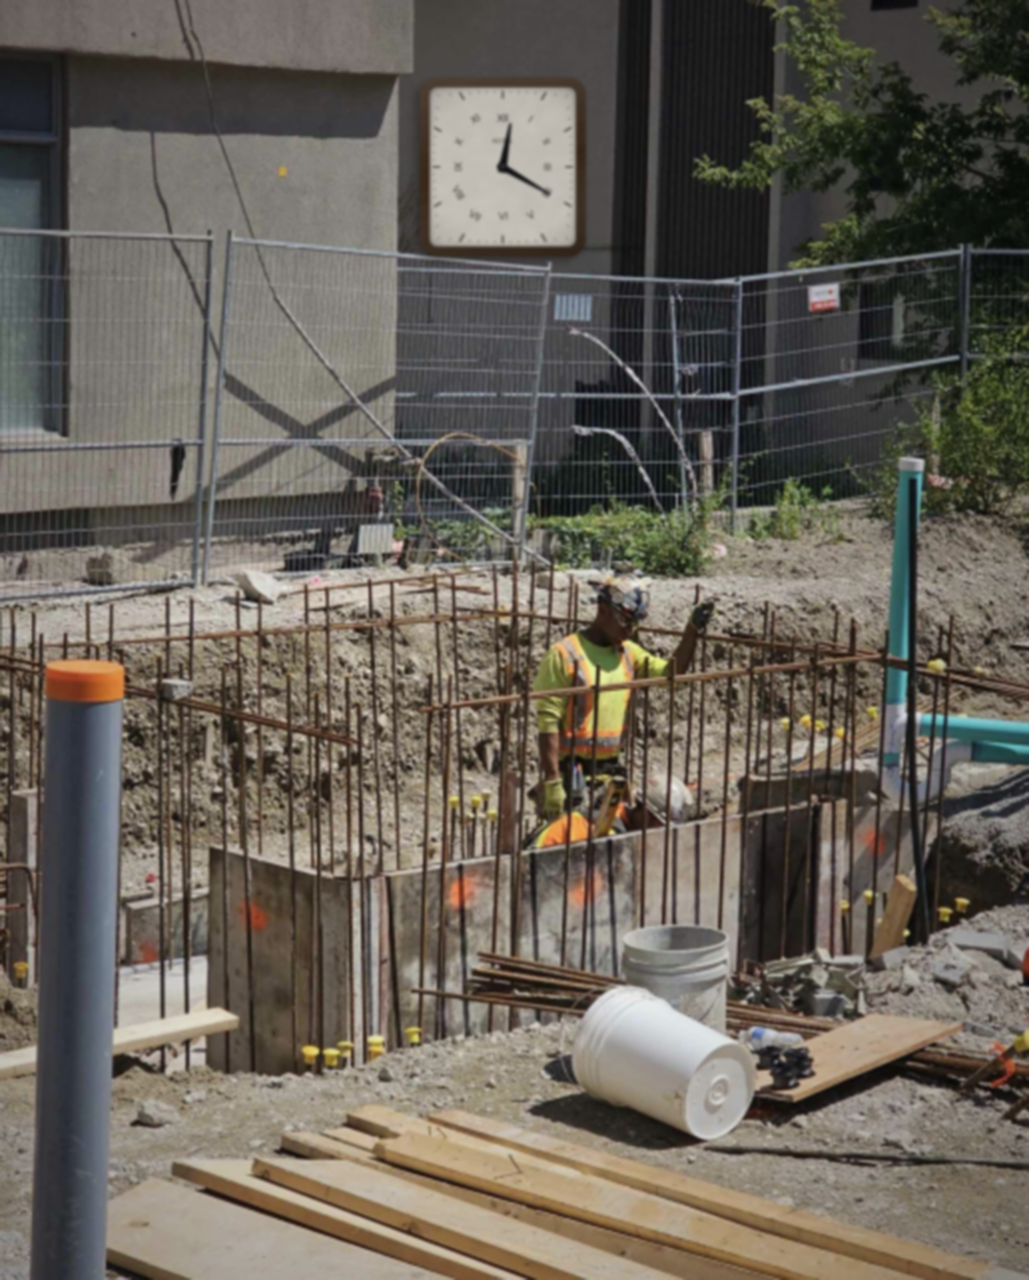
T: 12 h 20 min
